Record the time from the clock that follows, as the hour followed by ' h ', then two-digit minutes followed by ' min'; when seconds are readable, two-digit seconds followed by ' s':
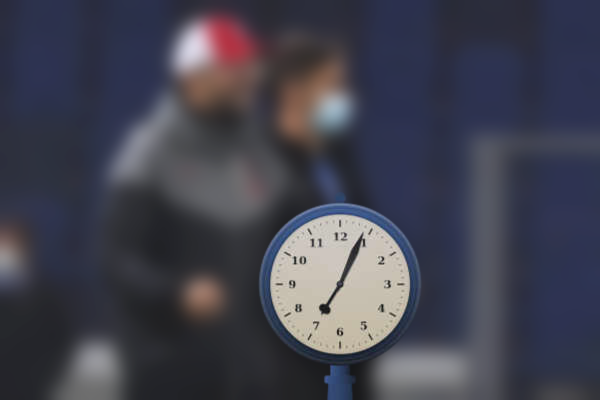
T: 7 h 04 min
